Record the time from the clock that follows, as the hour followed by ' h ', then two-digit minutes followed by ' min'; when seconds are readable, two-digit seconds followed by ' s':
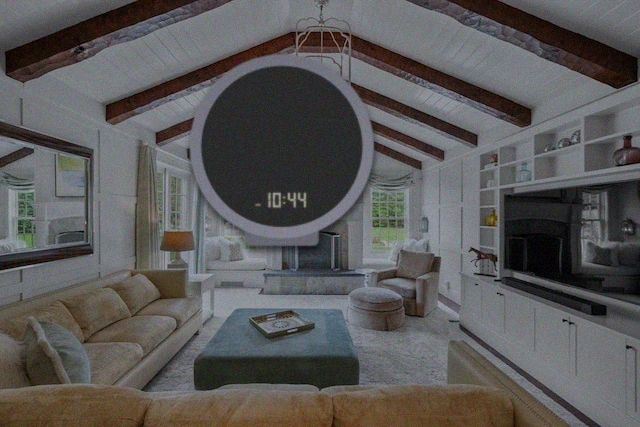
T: 10 h 44 min
